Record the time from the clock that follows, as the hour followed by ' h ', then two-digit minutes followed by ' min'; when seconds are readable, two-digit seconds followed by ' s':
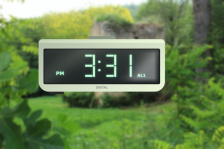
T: 3 h 31 min
